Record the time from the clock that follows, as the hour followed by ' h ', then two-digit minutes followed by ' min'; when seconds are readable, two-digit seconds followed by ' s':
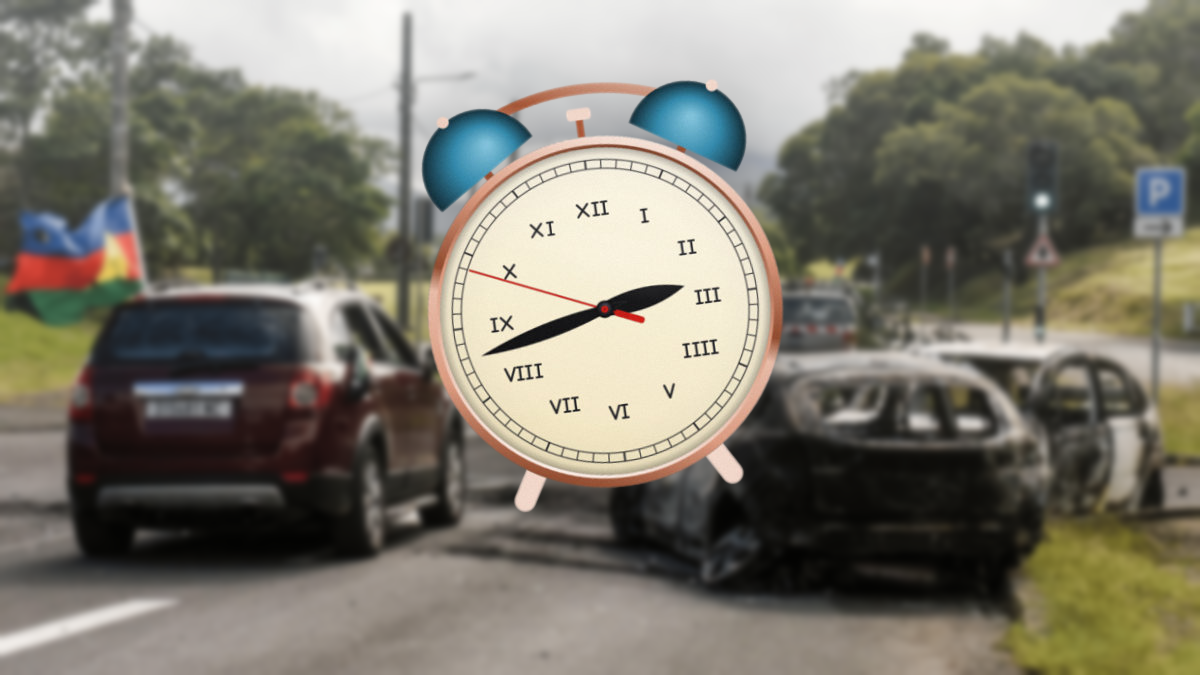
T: 2 h 42 min 49 s
